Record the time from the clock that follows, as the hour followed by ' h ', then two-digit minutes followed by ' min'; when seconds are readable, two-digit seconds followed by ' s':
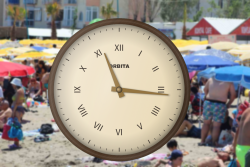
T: 11 h 16 min
